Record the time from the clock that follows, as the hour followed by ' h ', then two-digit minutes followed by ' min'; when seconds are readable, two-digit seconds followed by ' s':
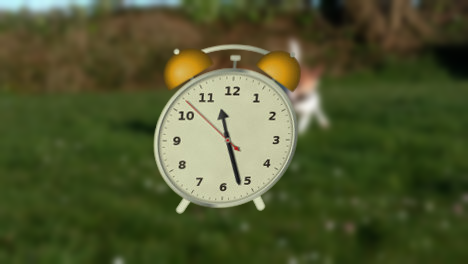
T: 11 h 26 min 52 s
